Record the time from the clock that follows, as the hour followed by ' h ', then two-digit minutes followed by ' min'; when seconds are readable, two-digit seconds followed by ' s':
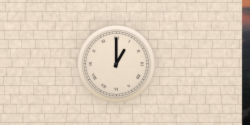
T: 1 h 00 min
